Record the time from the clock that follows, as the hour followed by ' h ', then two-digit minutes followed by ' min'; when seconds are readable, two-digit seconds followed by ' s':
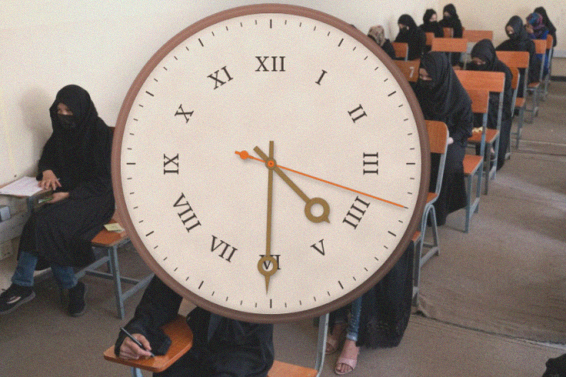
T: 4 h 30 min 18 s
